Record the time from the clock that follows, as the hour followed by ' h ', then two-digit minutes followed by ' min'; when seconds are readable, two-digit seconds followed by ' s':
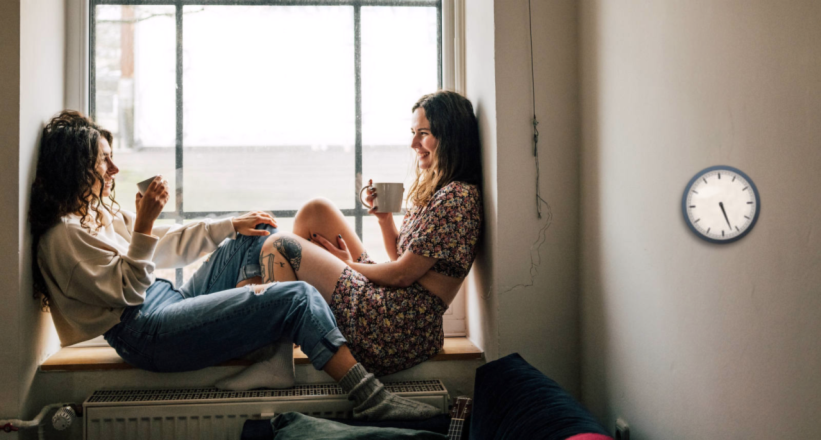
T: 5 h 27 min
